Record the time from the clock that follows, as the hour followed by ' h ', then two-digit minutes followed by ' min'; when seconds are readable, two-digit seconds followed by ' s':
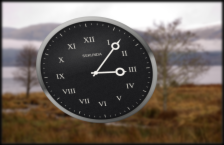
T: 3 h 07 min
